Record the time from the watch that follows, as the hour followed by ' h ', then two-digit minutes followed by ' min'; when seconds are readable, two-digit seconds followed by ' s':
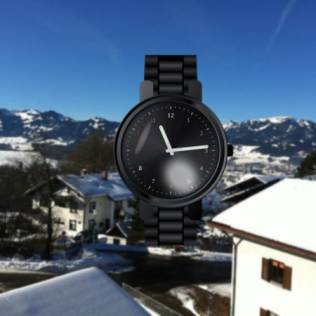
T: 11 h 14 min
